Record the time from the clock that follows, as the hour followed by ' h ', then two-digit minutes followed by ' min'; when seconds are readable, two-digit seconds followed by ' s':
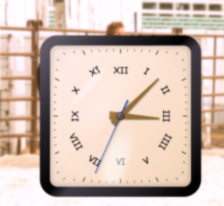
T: 3 h 07 min 34 s
